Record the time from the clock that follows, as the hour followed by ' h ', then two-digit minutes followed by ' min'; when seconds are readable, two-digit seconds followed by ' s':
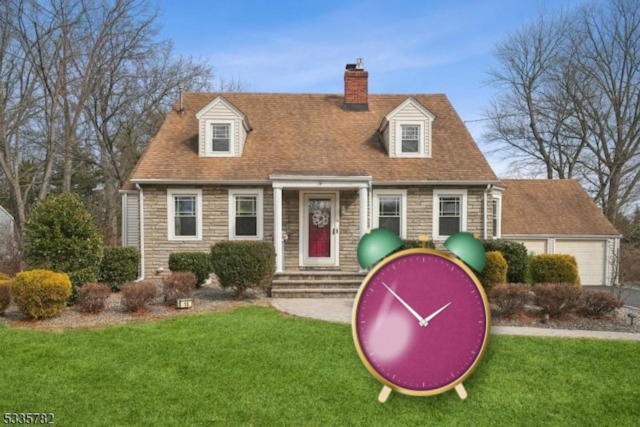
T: 1 h 52 min
